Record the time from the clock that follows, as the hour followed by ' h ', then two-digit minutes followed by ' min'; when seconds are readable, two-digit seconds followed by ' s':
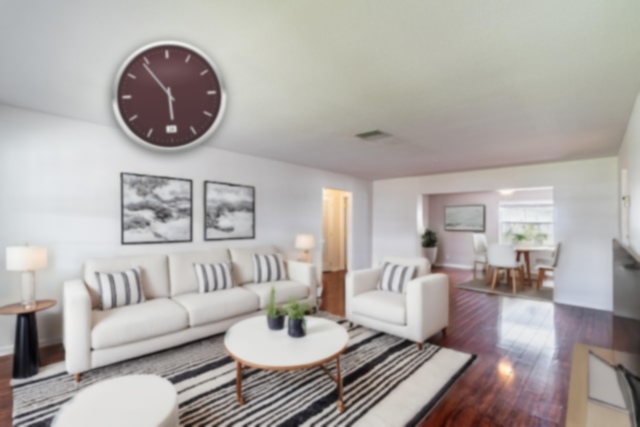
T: 5 h 54 min
